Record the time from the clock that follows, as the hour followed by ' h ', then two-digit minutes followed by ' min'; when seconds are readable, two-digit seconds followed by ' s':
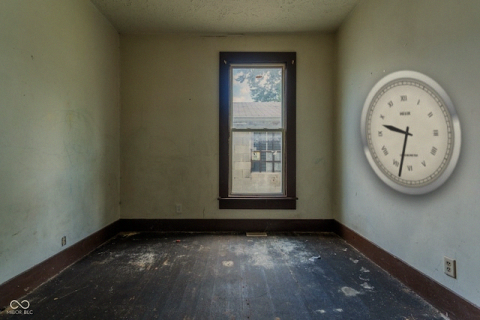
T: 9 h 33 min
